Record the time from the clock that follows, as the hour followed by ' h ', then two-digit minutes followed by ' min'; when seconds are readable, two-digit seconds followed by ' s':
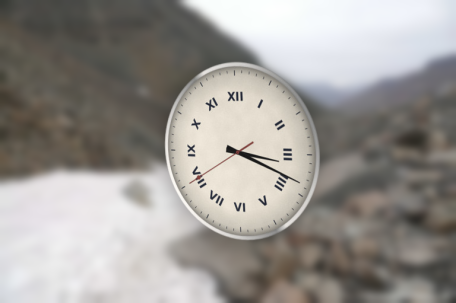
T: 3 h 18 min 40 s
